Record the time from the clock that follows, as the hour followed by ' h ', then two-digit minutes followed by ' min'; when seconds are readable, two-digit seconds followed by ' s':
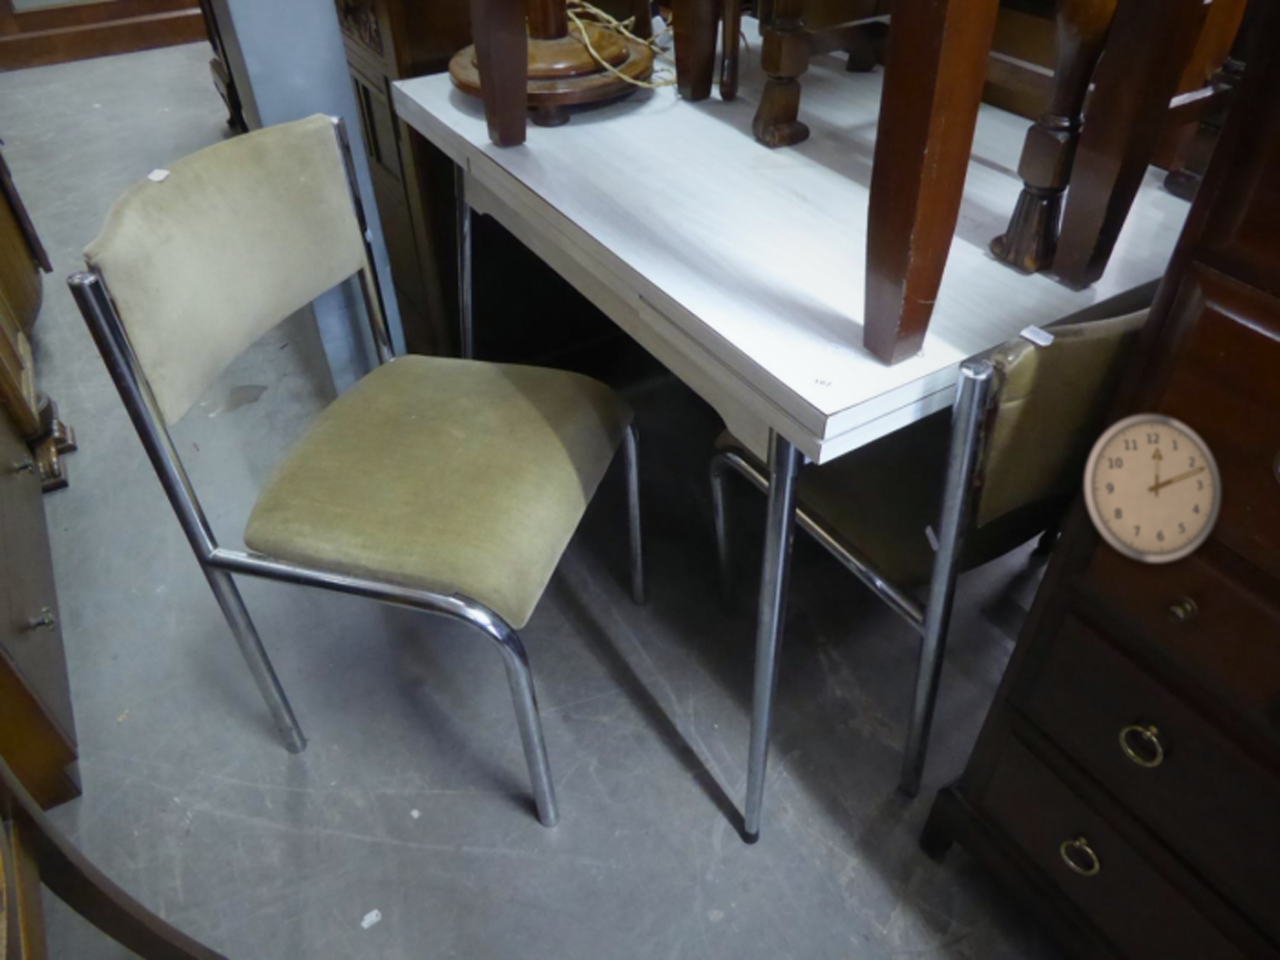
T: 12 h 12 min
